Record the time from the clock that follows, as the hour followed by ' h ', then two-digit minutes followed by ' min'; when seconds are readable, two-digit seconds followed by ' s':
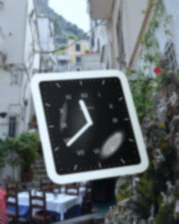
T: 11 h 39 min
